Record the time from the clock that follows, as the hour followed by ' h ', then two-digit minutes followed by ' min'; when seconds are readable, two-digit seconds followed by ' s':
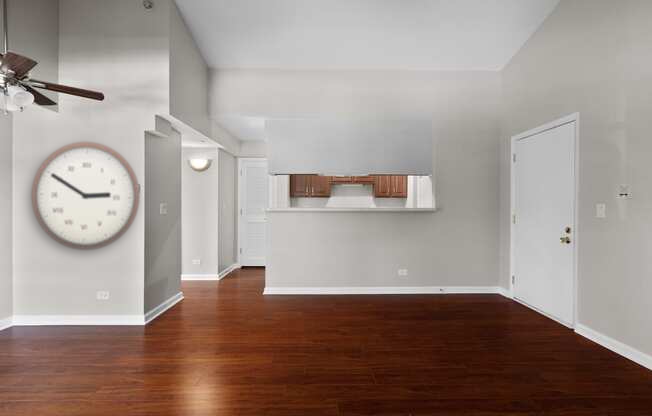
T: 2 h 50 min
